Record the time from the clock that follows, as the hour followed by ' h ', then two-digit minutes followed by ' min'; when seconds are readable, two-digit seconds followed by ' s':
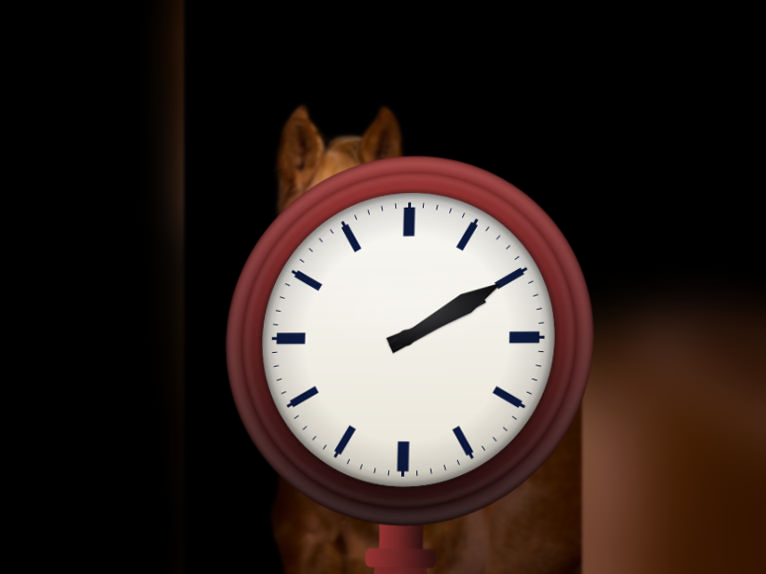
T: 2 h 10 min
